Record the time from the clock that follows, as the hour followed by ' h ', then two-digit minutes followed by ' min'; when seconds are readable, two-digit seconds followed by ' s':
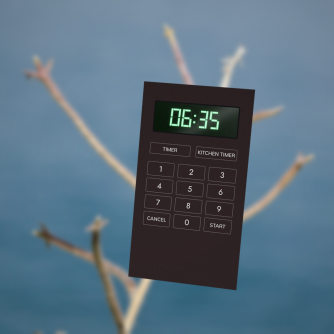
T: 6 h 35 min
